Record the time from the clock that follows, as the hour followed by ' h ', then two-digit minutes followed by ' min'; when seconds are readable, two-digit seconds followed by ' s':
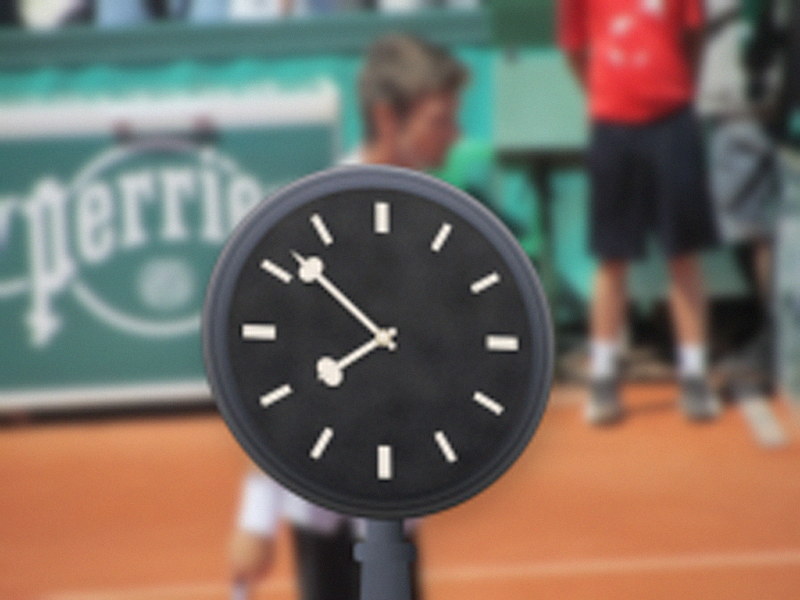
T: 7 h 52 min
